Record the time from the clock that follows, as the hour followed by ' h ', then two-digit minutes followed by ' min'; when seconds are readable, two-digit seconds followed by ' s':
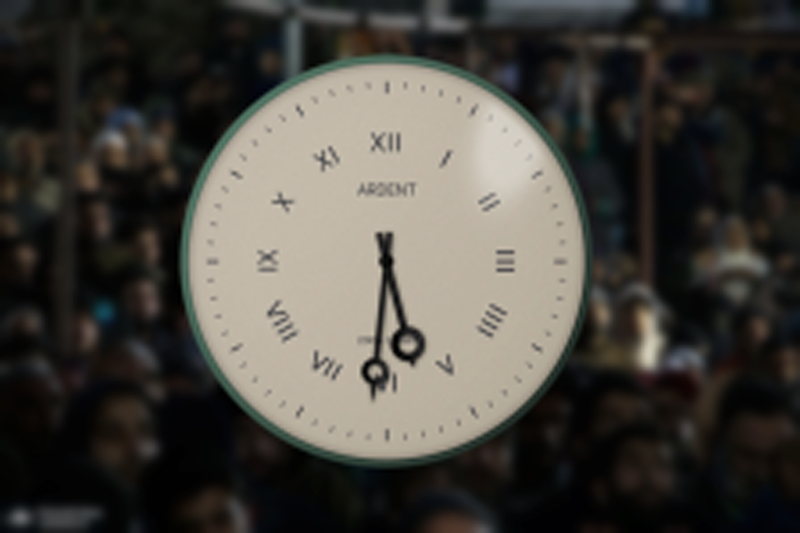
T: 5 h 31 min
